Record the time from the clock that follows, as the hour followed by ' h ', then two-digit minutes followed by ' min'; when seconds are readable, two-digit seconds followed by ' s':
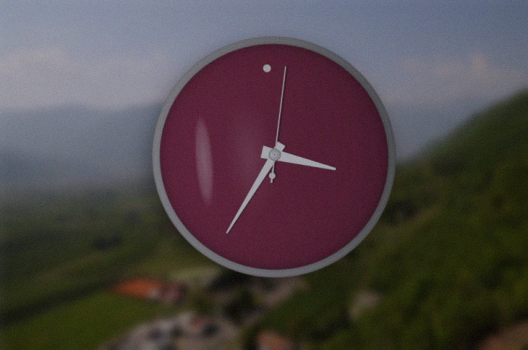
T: 3 h 36 min 02 s
